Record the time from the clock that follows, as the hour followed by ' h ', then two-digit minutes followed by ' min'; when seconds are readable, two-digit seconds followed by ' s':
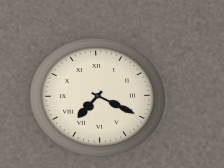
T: 7 h 20 min
